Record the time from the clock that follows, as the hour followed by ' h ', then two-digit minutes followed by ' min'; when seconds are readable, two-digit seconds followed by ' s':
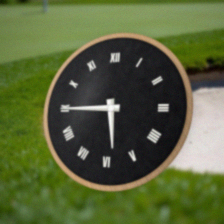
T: 5 h 45 min
